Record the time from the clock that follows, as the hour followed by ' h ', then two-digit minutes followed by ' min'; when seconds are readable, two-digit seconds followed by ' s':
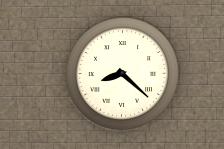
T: 8 h 22 min
